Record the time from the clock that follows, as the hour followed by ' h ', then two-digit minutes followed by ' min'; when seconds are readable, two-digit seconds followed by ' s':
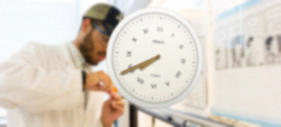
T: 7 h 40 min
